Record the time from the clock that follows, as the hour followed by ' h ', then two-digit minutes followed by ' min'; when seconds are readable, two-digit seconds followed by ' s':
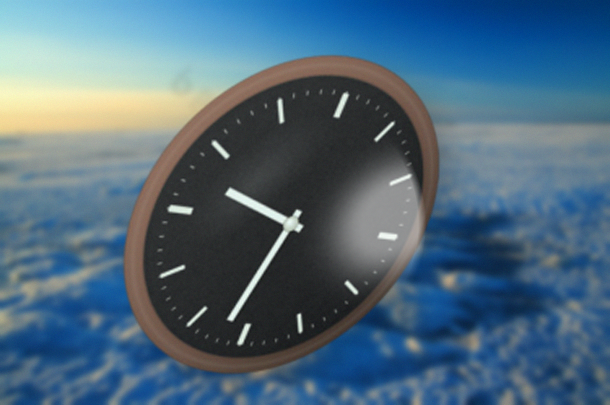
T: 9 h 32 min
